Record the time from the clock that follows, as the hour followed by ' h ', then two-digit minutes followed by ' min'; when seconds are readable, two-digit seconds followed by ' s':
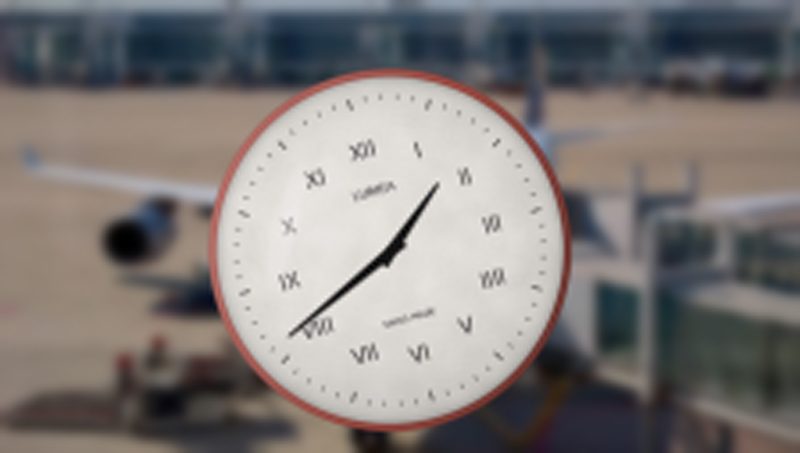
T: 1 h 41 min
